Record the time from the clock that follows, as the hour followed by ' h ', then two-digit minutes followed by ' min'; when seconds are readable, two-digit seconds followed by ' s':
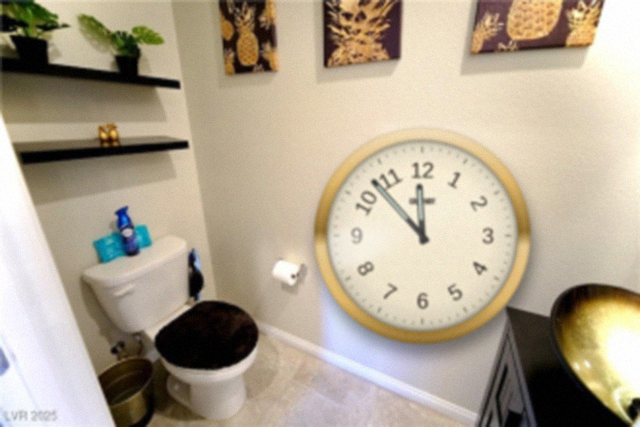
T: 11 h 53 min
